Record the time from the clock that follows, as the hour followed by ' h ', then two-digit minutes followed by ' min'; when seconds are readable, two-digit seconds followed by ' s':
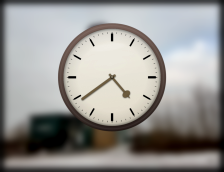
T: 4 h 39 min
